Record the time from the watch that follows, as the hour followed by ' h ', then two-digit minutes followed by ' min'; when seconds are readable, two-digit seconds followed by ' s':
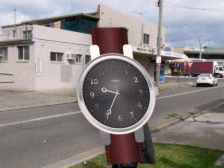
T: 9 h 35 min
